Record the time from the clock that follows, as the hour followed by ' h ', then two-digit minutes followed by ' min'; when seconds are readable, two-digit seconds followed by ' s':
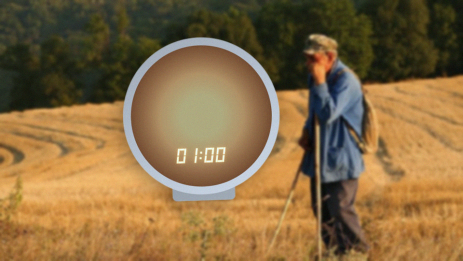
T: 1 h 00 min
